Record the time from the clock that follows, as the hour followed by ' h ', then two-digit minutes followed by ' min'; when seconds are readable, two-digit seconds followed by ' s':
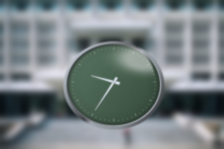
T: 9 h 35 min
